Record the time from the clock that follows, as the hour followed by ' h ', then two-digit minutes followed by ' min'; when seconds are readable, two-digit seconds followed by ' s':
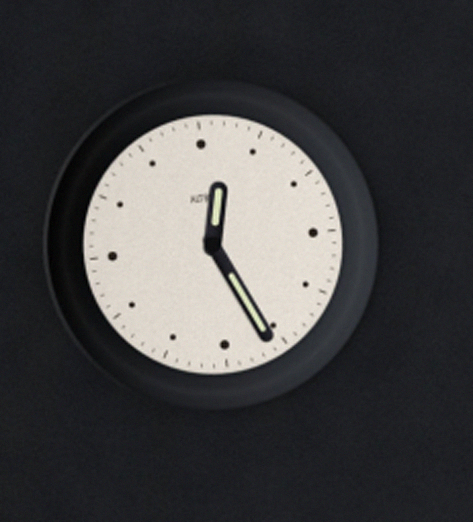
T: 12 h 26 min
